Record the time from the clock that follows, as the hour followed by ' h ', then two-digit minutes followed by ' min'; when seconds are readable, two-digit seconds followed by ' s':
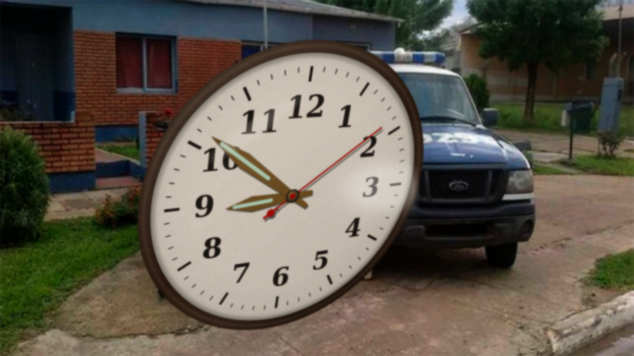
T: 8 h 51 min 09 s
